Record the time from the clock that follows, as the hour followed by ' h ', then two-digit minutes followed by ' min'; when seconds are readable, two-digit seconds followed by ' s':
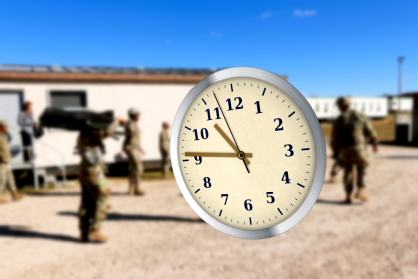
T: 10 h 45 min 57 s
